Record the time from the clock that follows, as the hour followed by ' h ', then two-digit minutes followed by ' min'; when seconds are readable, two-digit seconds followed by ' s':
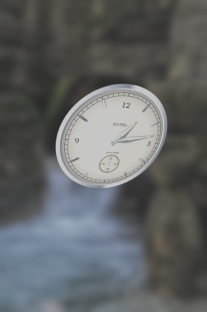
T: 1 h 13 min
